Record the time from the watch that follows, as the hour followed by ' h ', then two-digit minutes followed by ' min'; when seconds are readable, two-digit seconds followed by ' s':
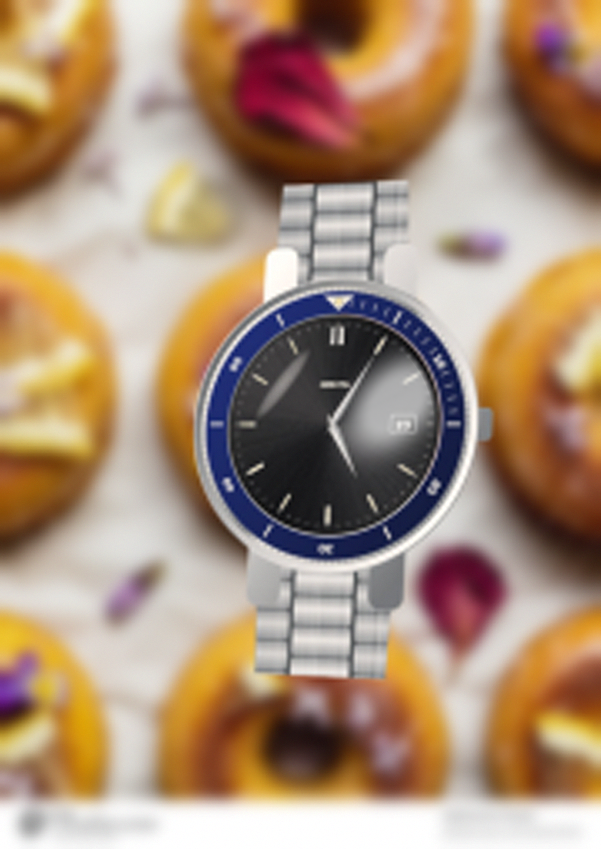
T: 5 h 05 min
